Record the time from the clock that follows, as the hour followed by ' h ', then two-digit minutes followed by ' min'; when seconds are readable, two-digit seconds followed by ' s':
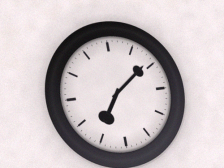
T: 7 h 09 min
